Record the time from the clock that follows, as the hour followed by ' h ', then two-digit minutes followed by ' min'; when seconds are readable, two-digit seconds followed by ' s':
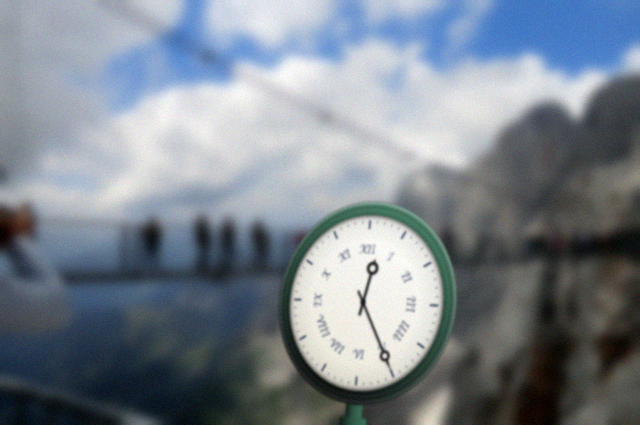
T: 12 h 25 min
